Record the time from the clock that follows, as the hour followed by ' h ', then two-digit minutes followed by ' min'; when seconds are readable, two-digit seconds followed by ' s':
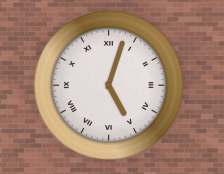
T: 5 h 03 min
